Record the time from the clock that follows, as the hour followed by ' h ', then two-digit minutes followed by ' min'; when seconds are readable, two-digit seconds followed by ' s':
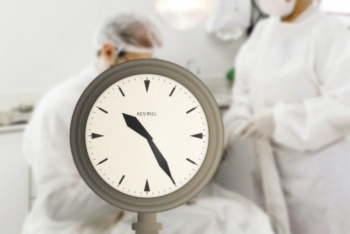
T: 10 h 25 min
